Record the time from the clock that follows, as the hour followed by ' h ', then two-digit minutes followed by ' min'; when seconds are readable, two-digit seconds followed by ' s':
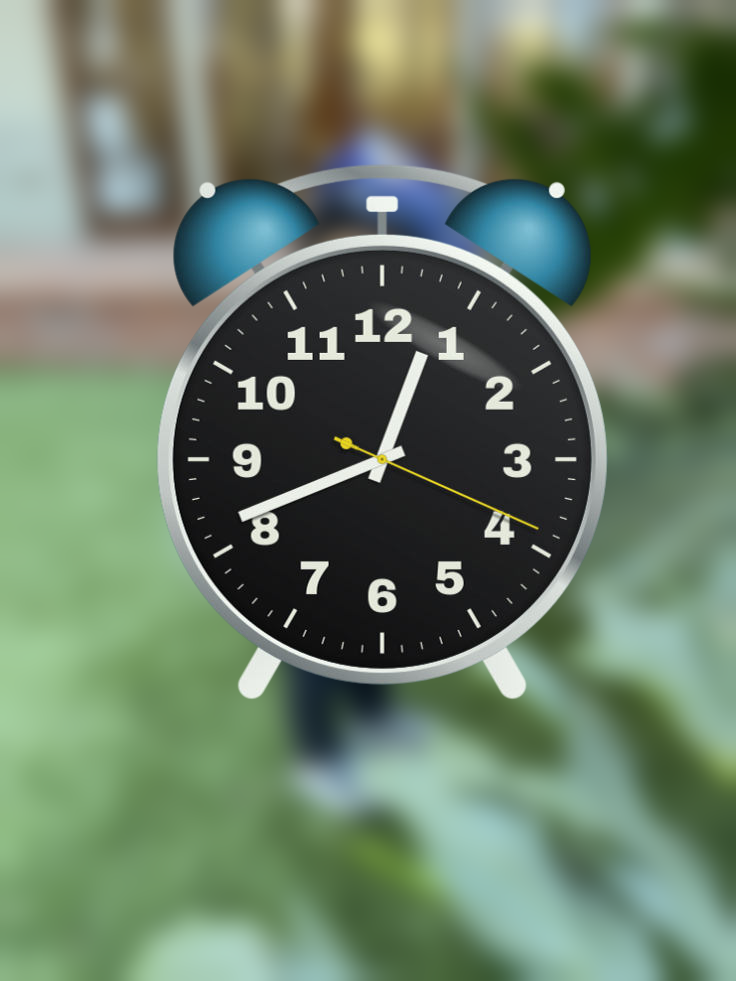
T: 12 h 41 min 19 s
